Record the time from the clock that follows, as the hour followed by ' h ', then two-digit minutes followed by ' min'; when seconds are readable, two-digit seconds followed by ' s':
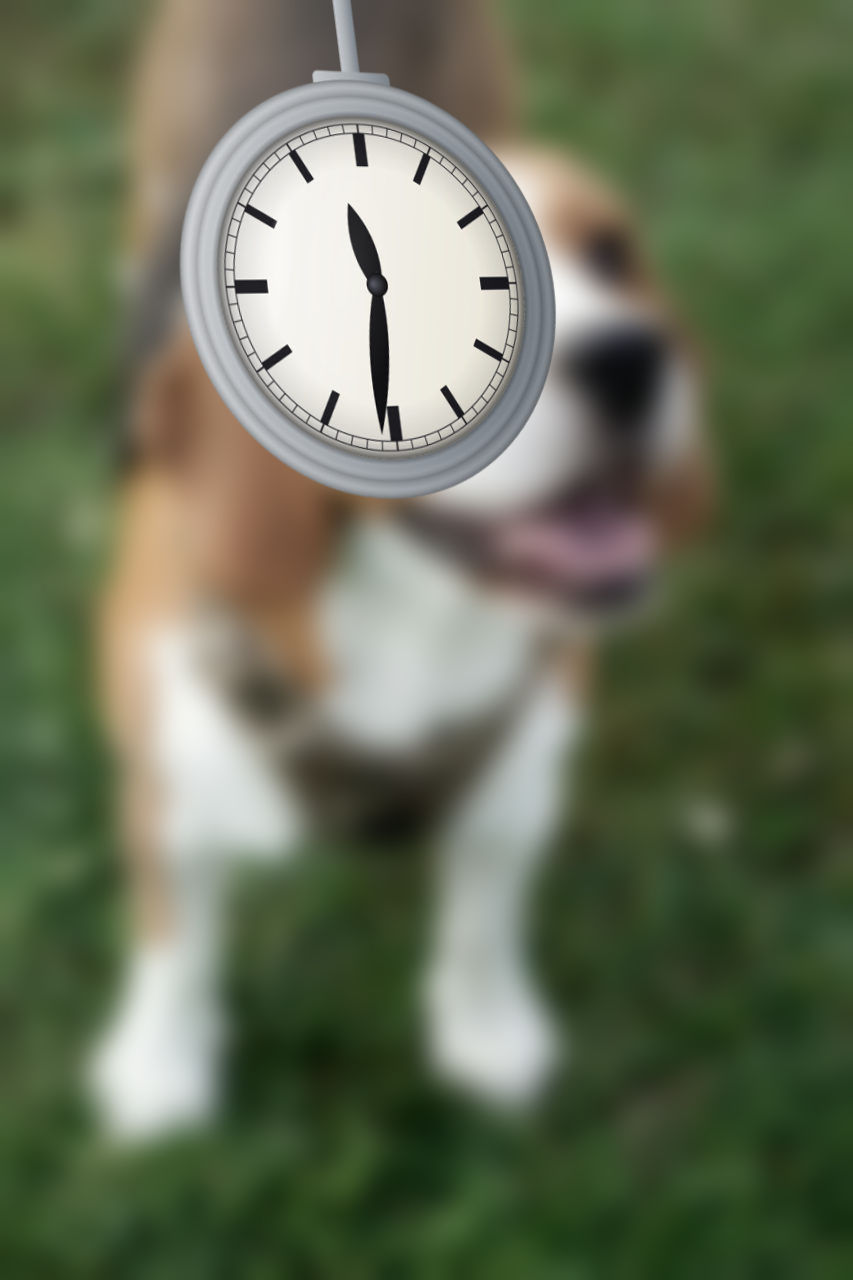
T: 11 h 31 min
